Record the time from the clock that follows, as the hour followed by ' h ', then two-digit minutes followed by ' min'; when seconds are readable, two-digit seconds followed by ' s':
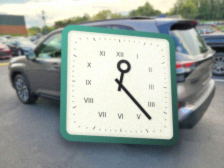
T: 12 h 23 min
